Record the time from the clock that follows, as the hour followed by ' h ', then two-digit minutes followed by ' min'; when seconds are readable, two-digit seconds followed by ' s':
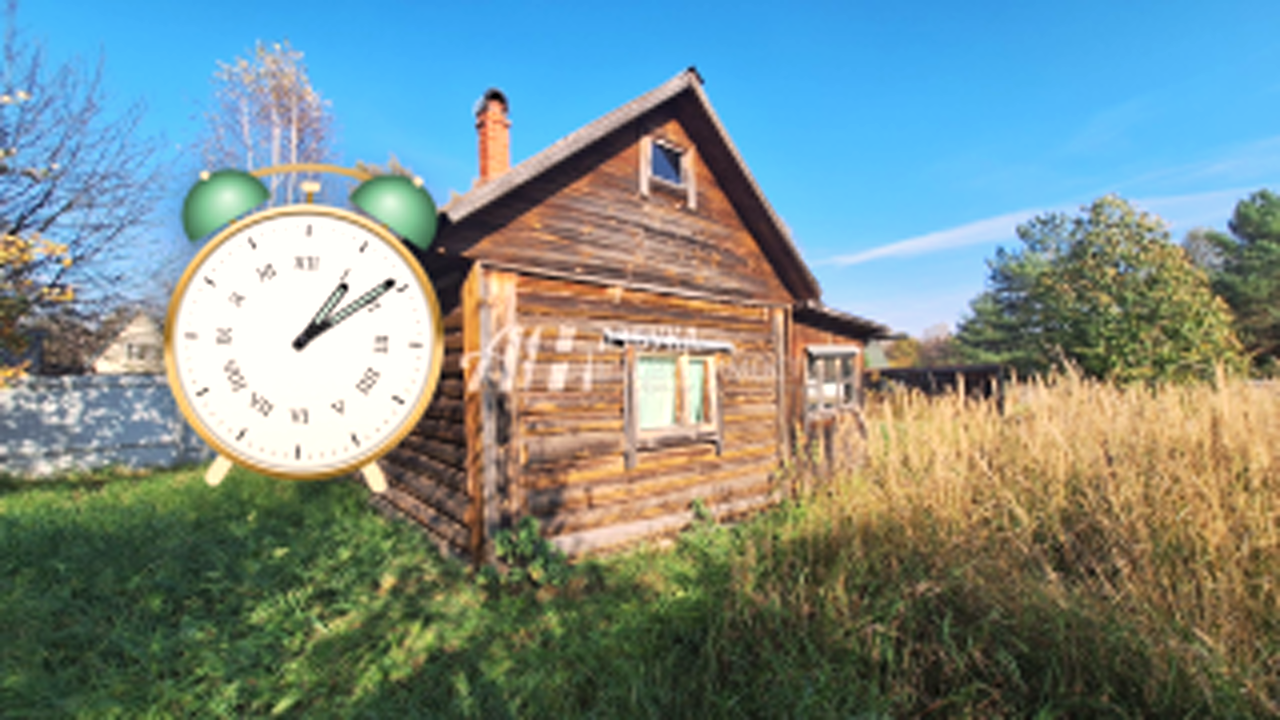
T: 1 h 09 min
